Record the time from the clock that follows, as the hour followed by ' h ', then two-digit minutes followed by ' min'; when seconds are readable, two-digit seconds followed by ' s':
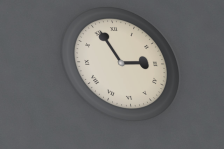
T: 2 h 56 min
